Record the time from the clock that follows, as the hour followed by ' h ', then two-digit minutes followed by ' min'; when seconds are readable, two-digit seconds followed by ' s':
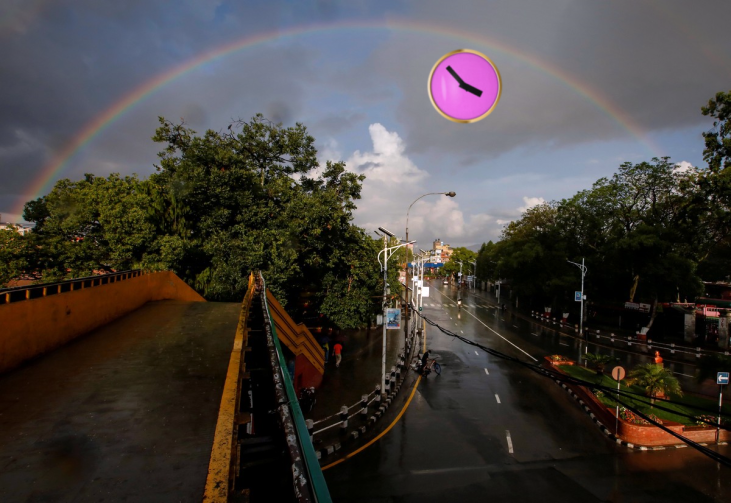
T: 3 h 53 min
